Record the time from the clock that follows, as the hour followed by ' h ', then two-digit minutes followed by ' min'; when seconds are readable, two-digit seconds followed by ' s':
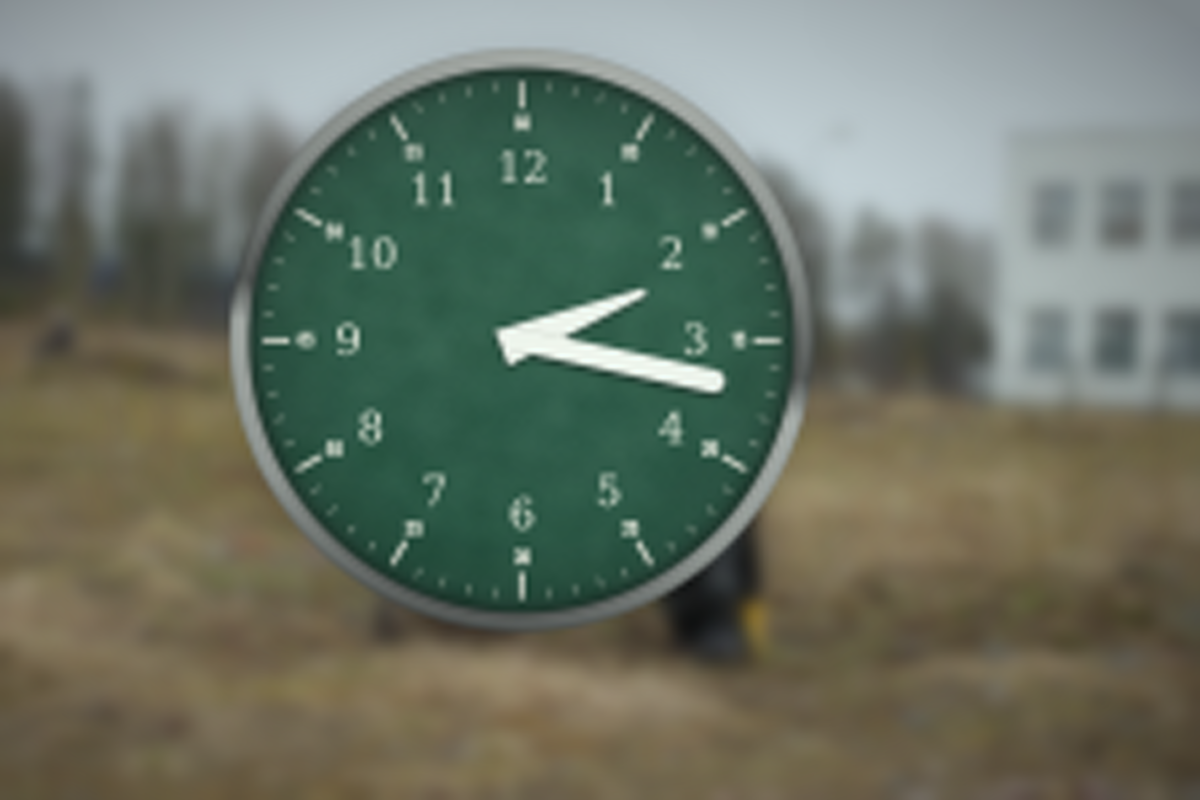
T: 2 h 17 min
